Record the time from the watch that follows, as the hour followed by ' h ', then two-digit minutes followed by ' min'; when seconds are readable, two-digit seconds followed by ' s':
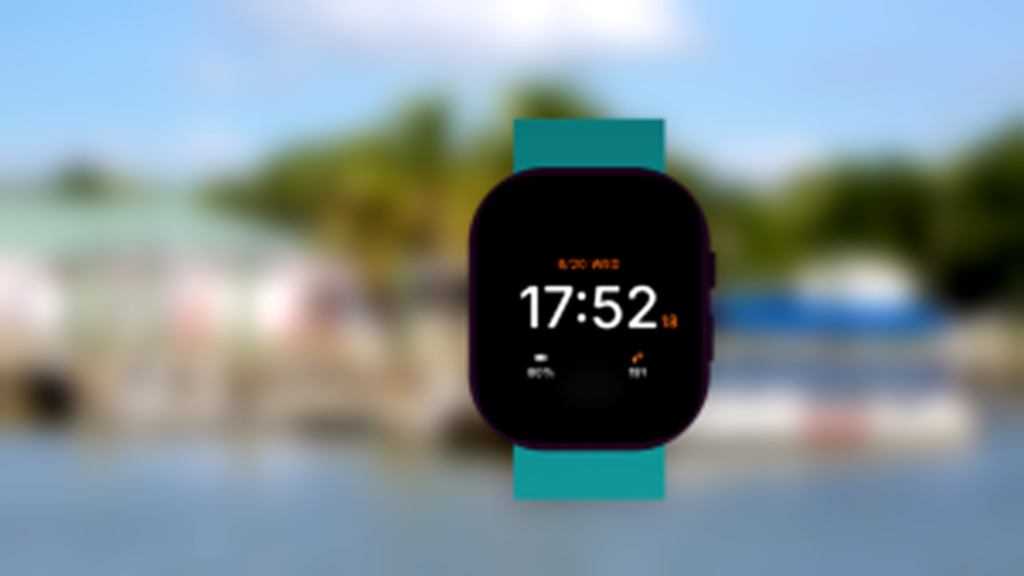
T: 17 h 52 min
